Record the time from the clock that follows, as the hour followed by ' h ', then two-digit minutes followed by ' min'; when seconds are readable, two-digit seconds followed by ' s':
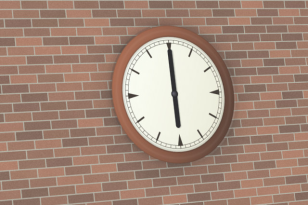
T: 6 h 00 min
